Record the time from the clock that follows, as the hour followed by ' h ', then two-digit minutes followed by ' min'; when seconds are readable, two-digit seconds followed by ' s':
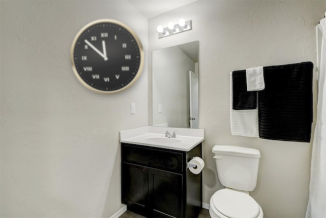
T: 11 h 52 min
